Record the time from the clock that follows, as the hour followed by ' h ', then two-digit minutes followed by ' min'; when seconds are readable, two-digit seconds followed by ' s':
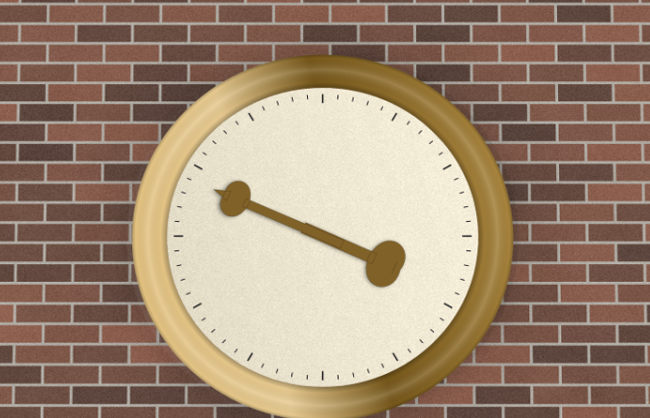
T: 3 h 49 min
